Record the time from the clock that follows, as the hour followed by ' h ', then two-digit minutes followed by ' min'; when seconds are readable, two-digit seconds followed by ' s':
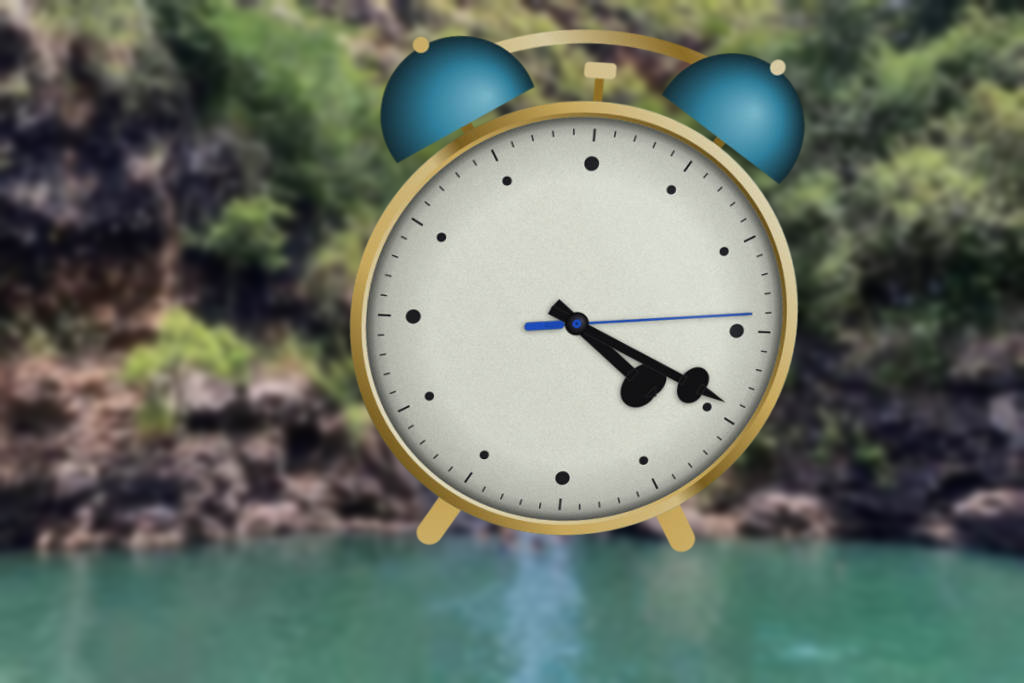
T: 4 h 19 min 14 s
